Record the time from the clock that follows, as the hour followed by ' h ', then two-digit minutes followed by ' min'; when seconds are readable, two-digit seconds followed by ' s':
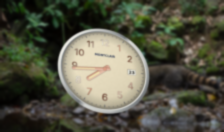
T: 7 h 44 min
